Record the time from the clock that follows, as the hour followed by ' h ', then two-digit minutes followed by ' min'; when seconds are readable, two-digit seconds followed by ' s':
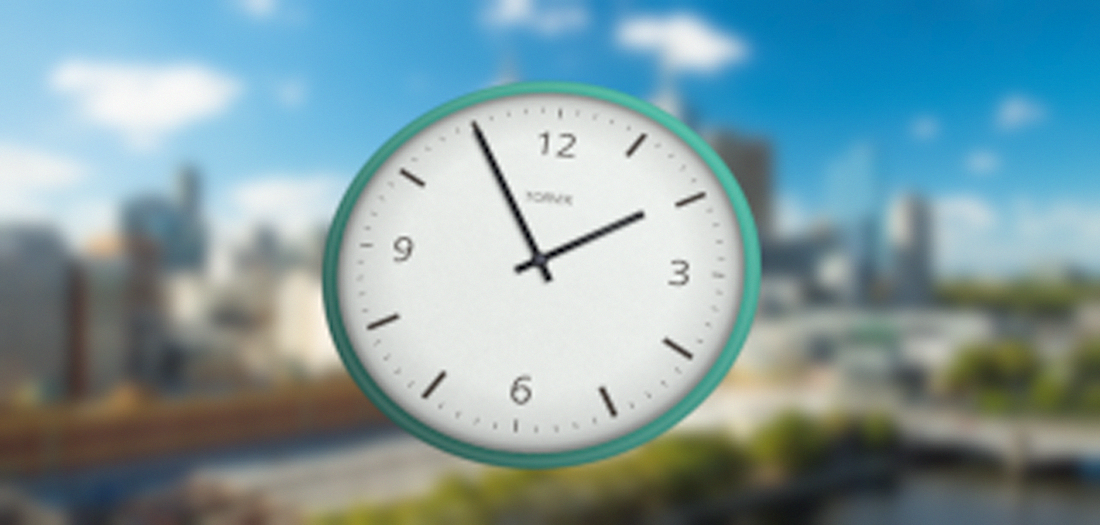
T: 1 h 55 min
